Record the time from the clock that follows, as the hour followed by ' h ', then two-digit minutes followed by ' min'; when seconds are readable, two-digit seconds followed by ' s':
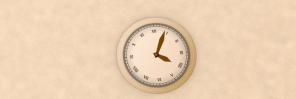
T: 4 h 04 min
